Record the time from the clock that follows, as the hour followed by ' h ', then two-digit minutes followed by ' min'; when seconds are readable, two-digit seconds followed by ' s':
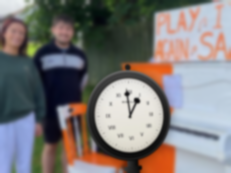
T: 12 h 59 min
